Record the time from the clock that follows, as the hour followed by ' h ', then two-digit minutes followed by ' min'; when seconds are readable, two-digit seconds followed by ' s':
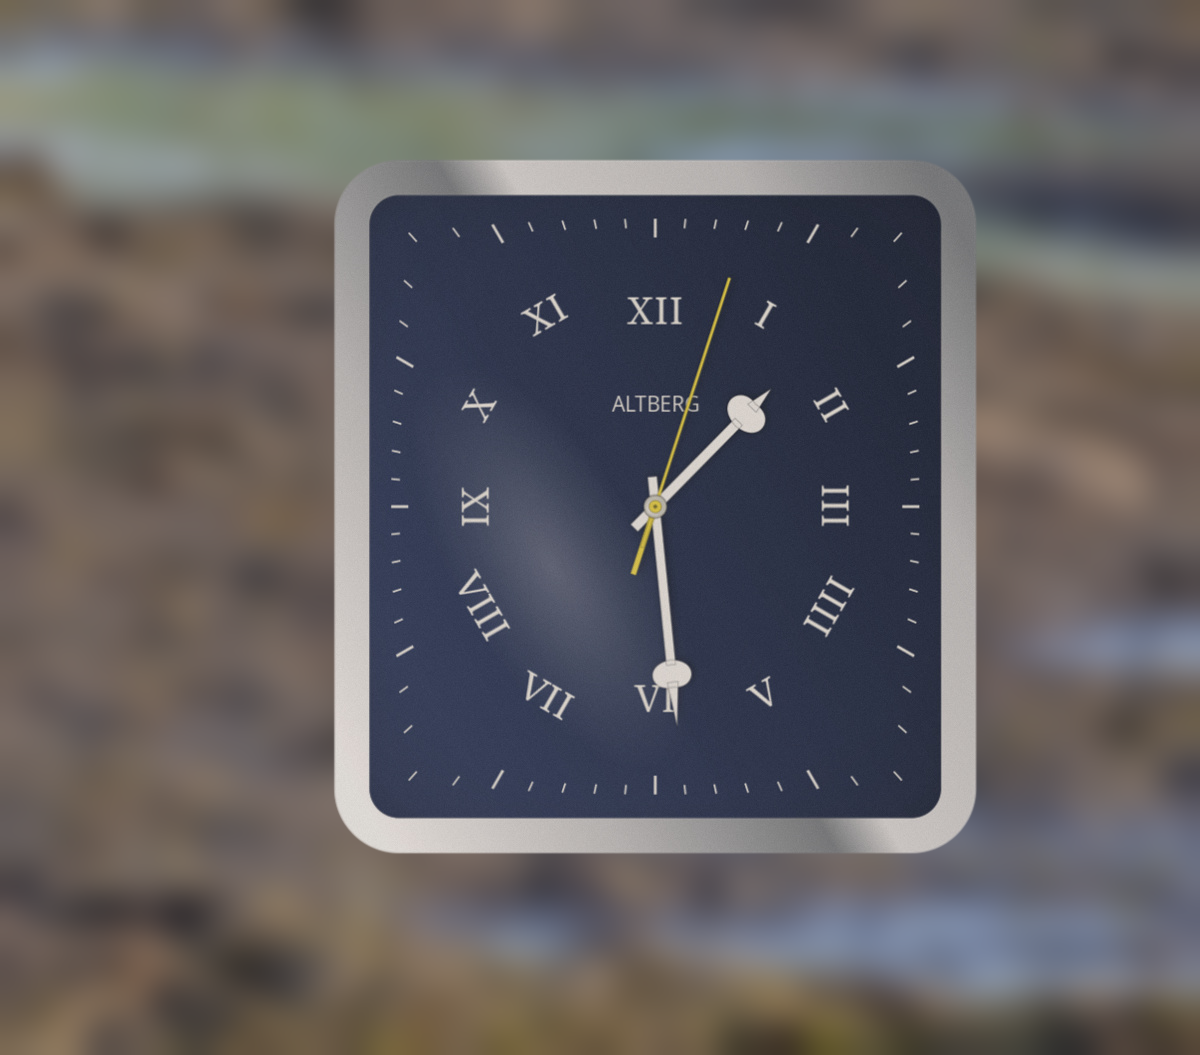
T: 1 h 29 min 03 s
